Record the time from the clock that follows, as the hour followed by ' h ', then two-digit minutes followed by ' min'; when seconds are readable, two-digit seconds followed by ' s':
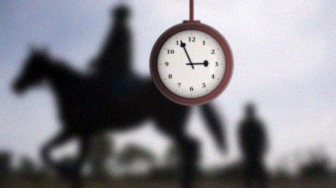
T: 2 h 56 min
